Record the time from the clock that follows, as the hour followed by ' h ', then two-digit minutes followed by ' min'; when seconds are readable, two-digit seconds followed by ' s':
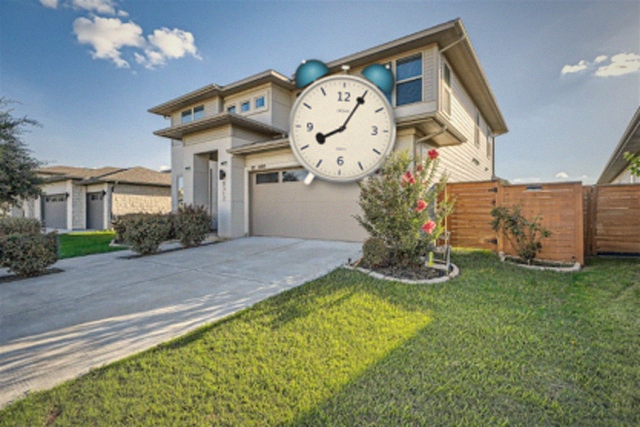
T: 8 h 05 min
